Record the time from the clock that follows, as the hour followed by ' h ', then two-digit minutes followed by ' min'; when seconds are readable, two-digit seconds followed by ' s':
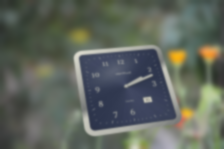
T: 2 h 12 min
